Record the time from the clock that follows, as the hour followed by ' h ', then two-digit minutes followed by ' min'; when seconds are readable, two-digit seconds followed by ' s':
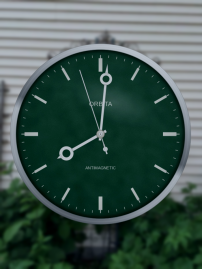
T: 8 h 00 min 57 s
